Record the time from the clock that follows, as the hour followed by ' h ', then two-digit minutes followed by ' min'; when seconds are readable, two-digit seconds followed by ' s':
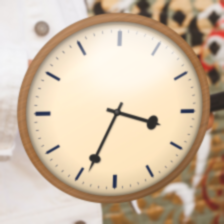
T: 3 h 34 min
